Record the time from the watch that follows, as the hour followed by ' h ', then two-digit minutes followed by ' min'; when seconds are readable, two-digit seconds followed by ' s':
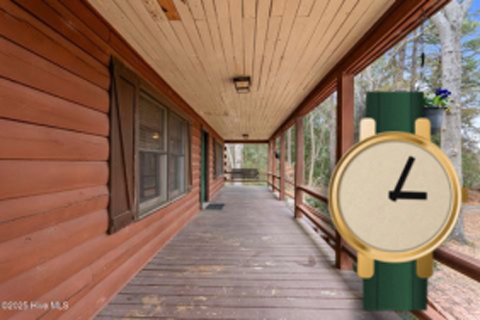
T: 3 h 04 min
